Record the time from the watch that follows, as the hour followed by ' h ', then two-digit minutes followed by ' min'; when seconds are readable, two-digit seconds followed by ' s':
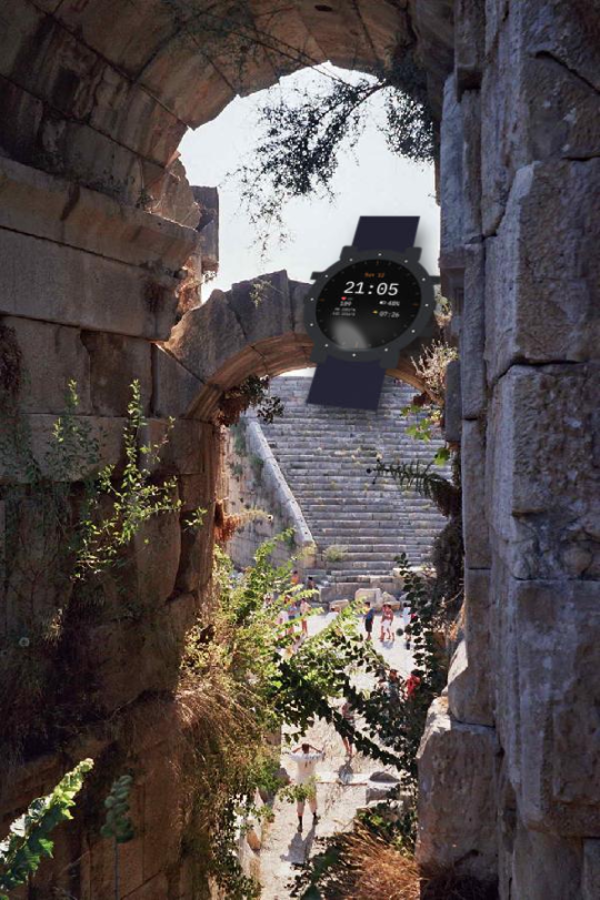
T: 21 h 05 min
